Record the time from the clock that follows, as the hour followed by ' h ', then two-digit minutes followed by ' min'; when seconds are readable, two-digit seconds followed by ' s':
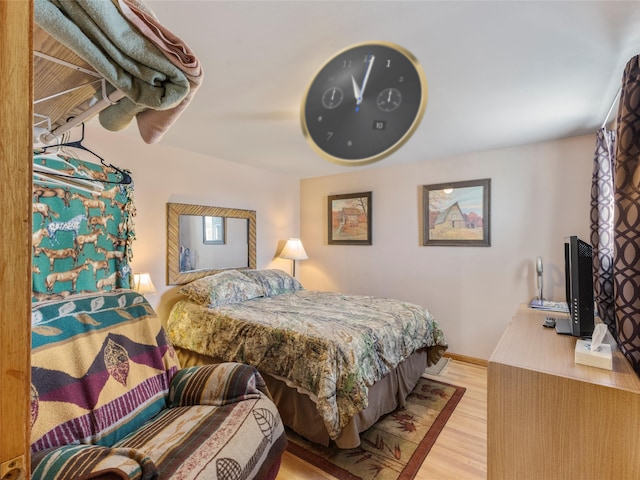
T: 11 h 01 min
